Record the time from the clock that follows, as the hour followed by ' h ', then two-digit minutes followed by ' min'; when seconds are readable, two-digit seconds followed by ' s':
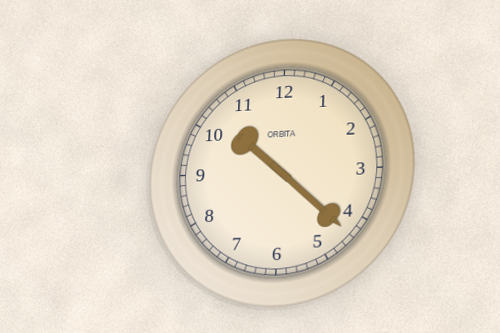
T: 10 h 22 min
